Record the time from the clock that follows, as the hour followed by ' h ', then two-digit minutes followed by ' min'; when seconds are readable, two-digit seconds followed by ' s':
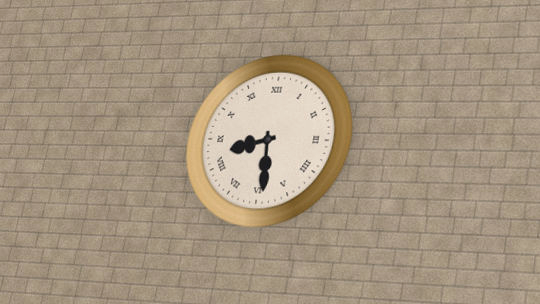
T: 8 h 29 min
